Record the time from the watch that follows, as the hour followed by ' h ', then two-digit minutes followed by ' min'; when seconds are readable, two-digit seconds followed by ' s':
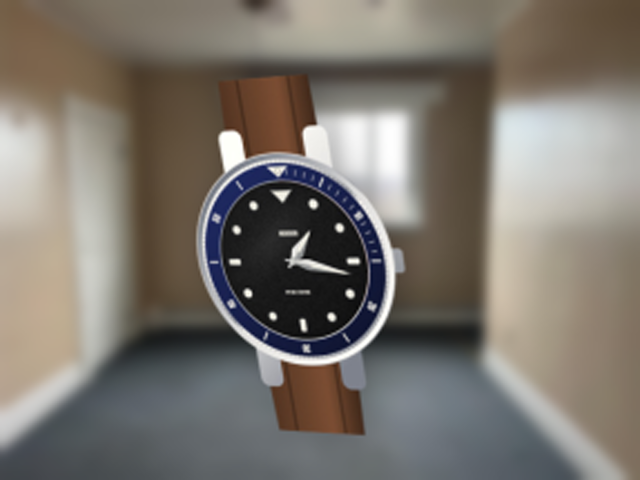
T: 1 h 17 min
